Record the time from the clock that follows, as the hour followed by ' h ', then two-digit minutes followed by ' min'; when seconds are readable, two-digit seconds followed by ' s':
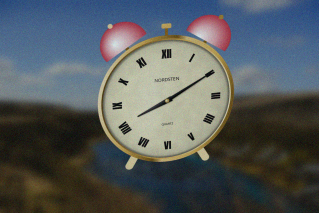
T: 8 h 10 min
